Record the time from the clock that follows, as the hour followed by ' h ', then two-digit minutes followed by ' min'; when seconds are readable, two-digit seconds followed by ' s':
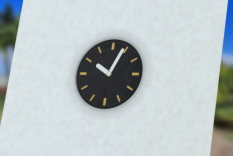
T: 10 h 04 min
